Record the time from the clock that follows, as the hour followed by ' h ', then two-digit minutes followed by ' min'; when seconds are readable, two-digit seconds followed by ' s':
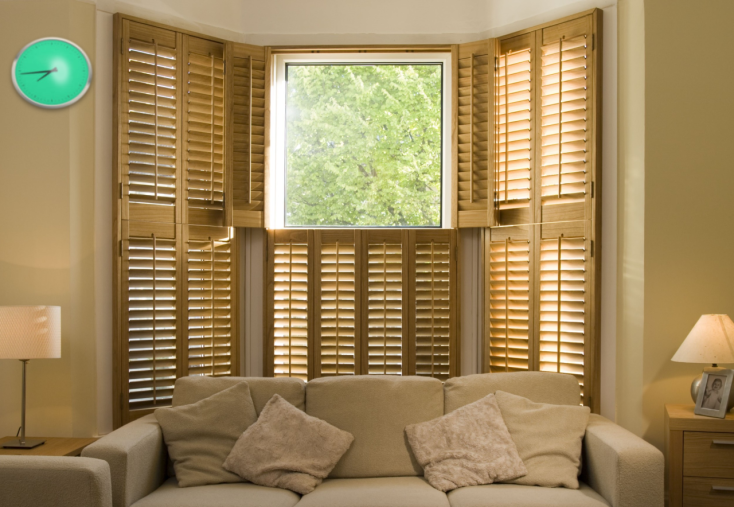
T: 7 h 44 min
